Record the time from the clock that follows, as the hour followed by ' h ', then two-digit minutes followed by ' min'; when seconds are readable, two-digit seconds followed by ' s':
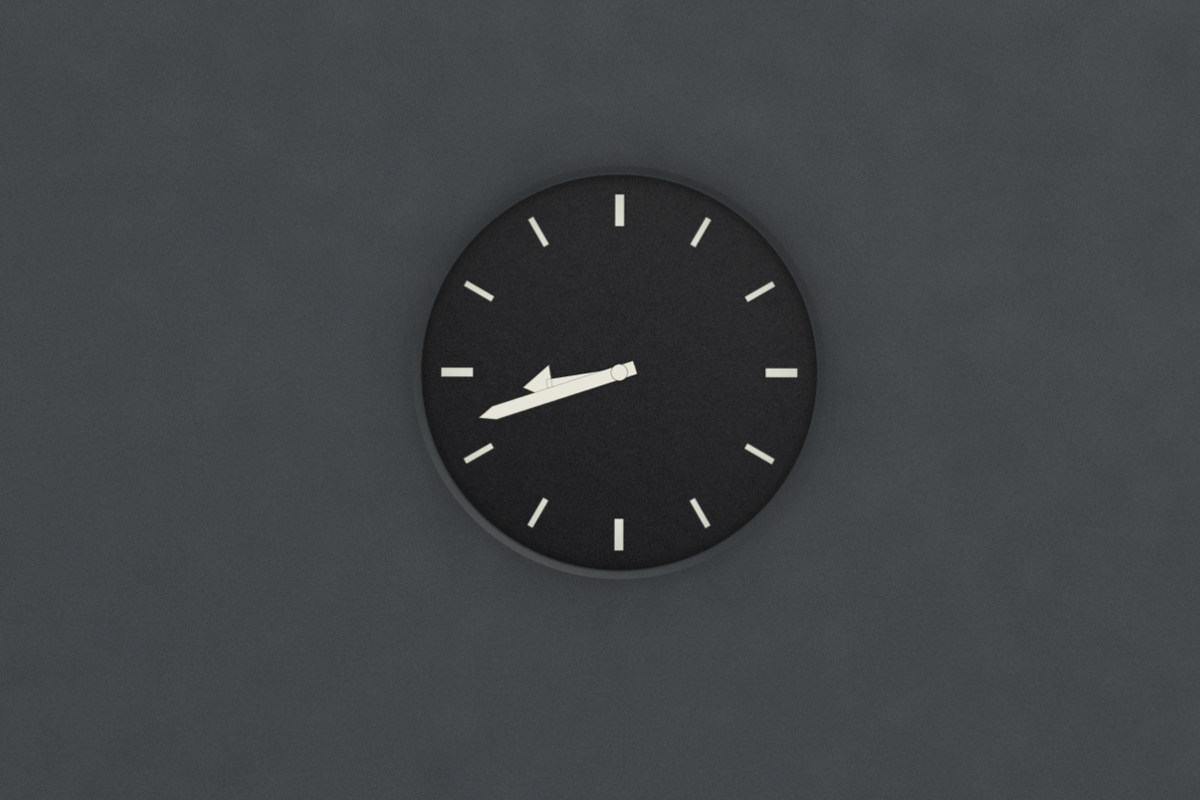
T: 8 h 42 min
